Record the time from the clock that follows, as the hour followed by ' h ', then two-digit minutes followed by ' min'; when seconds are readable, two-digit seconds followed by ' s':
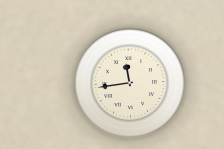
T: 11 h 44 min
